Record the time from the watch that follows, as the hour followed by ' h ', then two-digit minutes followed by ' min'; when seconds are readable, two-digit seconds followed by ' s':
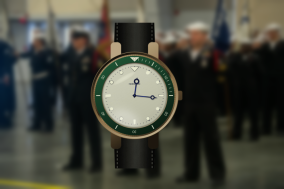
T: 12 h 16 min
